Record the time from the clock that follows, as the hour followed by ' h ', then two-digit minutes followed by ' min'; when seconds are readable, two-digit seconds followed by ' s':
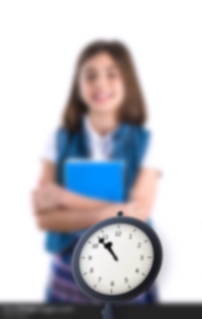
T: 10 h 53 min
